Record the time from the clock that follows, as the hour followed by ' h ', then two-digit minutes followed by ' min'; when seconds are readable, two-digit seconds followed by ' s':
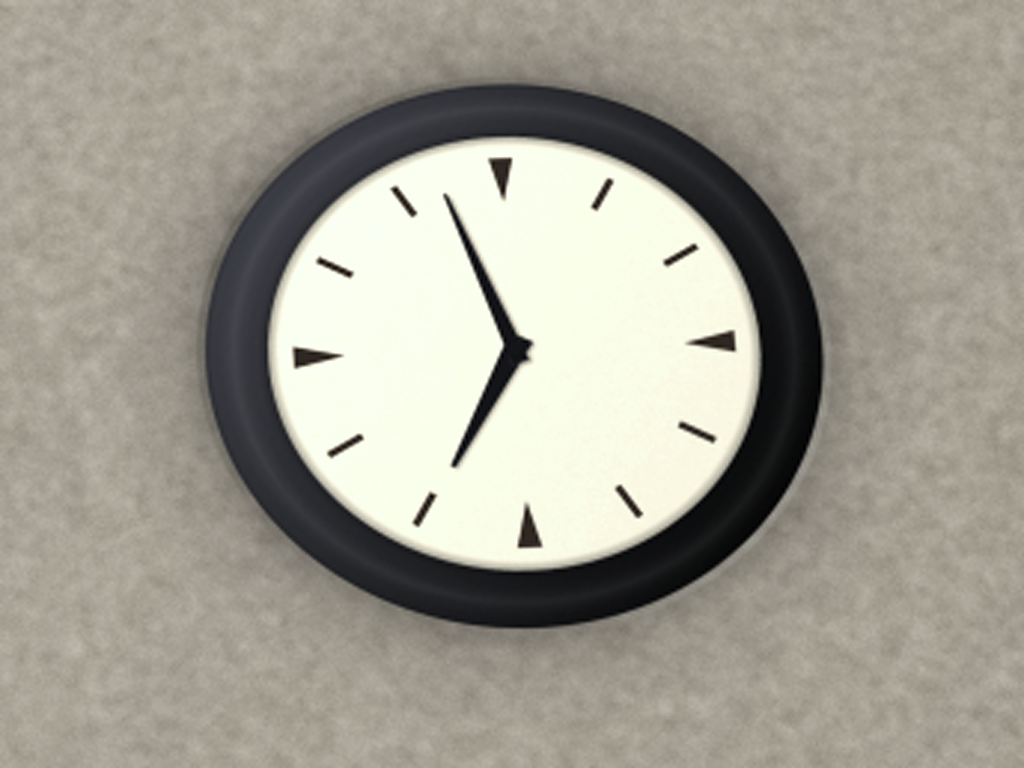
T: 6 h 57 min
